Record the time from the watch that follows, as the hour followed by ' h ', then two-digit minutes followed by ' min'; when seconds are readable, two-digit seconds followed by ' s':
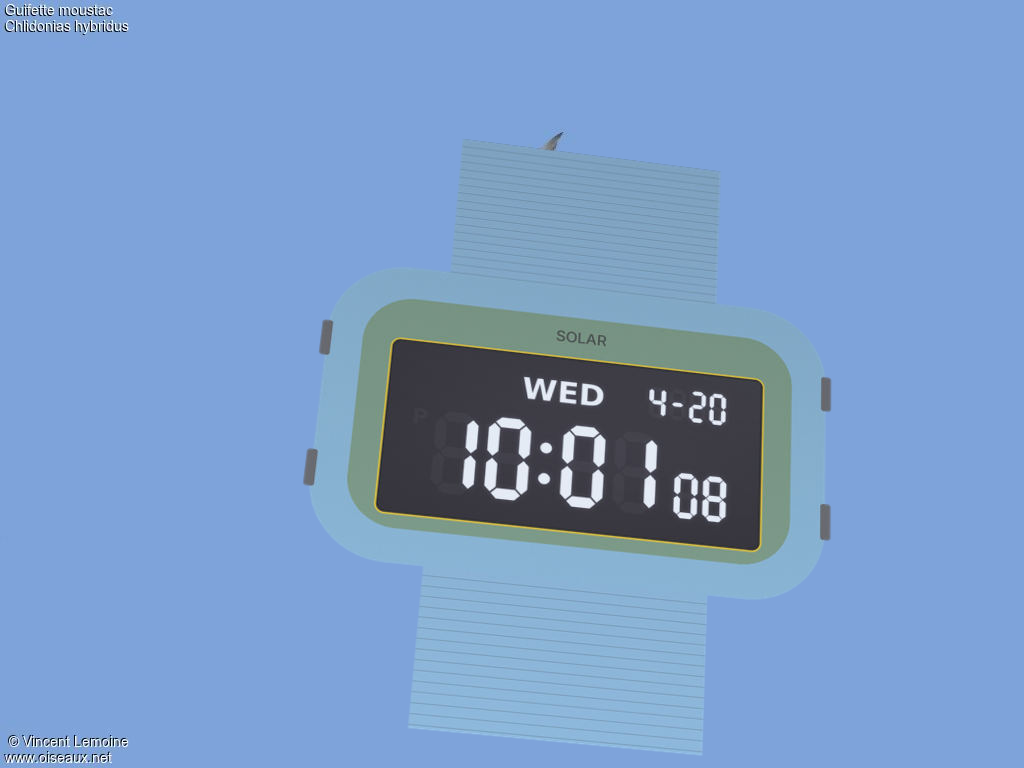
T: 10 h 01 min 08 s
